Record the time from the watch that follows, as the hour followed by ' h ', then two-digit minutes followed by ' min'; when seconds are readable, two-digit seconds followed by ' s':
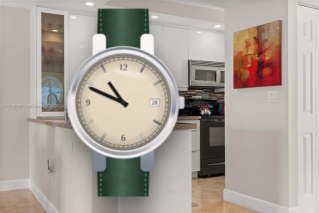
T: 10 h 49 min
